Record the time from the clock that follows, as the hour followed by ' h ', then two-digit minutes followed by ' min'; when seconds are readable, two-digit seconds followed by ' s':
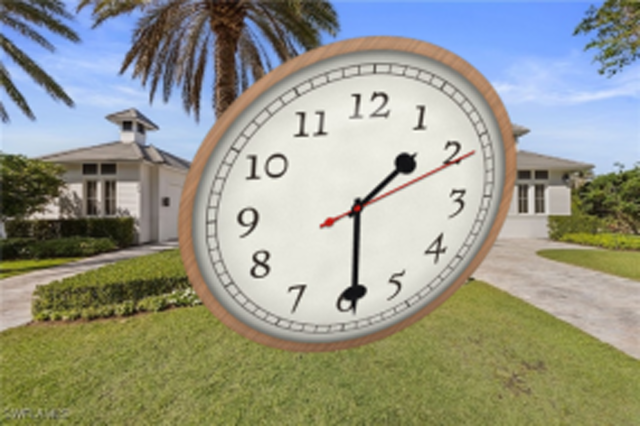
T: 1 h 29 min 11 s
